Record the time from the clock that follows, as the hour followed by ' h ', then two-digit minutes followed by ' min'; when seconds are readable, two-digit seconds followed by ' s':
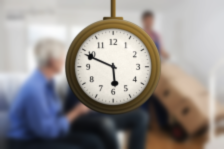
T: 5 h 49 min
